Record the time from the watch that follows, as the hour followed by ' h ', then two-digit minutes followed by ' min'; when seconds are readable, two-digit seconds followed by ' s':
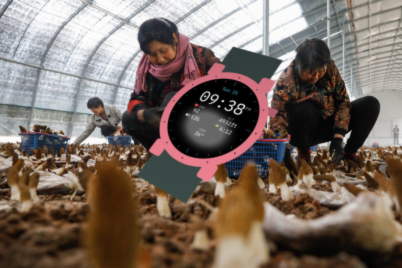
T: 9 h 38 min
